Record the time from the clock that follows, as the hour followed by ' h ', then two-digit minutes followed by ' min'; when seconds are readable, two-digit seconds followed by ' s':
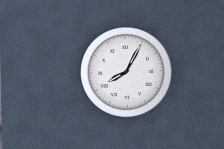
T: 8 h 05 min
